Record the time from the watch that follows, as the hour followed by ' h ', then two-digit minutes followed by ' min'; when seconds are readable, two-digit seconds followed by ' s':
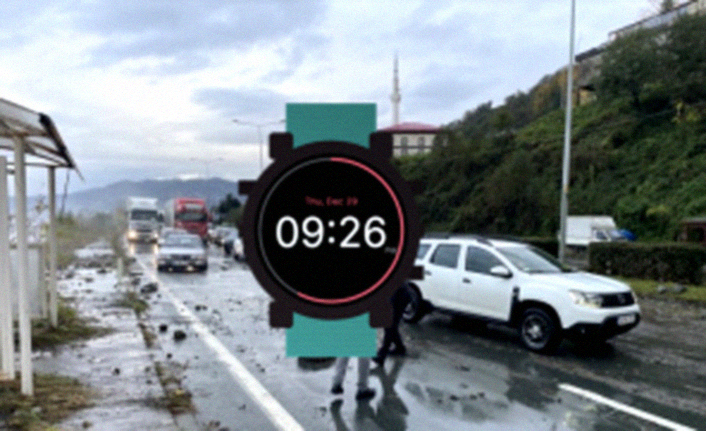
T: 9 h 26 min
